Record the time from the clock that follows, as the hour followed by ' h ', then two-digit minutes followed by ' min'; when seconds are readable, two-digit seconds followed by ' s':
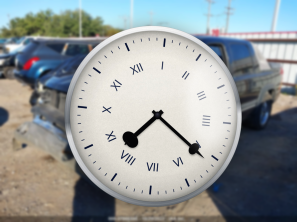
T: 8 h 26 min
